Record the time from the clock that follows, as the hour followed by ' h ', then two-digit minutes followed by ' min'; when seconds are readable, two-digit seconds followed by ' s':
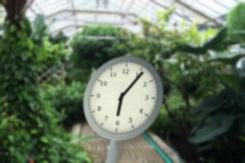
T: 6 h 06 min
